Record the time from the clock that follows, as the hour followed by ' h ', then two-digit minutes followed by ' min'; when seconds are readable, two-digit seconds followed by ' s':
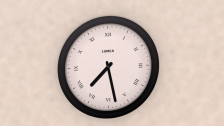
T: 7 h 28 min
